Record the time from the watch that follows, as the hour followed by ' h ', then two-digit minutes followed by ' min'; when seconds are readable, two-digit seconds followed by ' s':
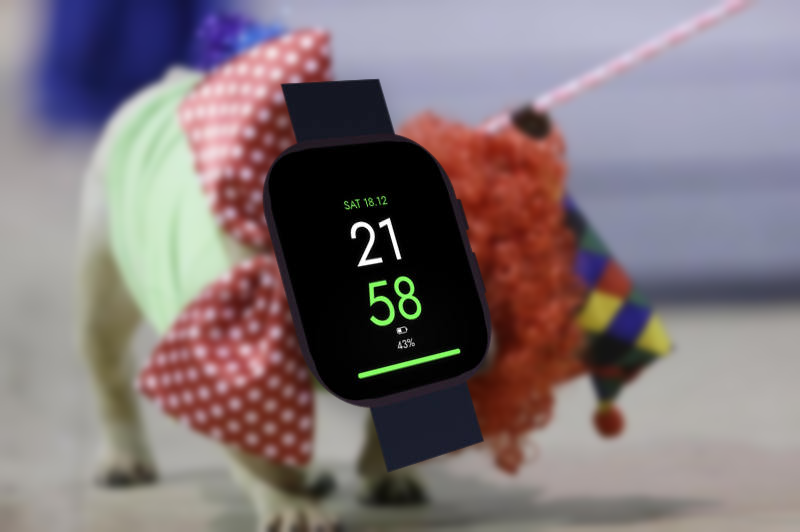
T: 21 h 58 min
